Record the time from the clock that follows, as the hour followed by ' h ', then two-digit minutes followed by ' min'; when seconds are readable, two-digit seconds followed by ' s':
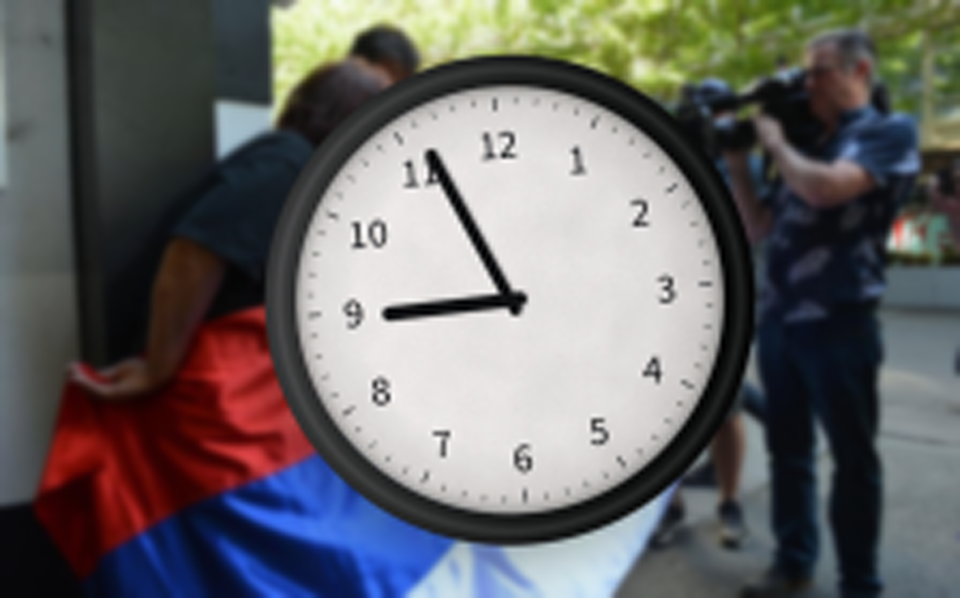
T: 8 h 56 min
